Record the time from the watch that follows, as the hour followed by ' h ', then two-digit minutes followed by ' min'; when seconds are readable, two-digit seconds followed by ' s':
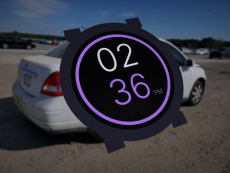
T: 2 h 36 min
